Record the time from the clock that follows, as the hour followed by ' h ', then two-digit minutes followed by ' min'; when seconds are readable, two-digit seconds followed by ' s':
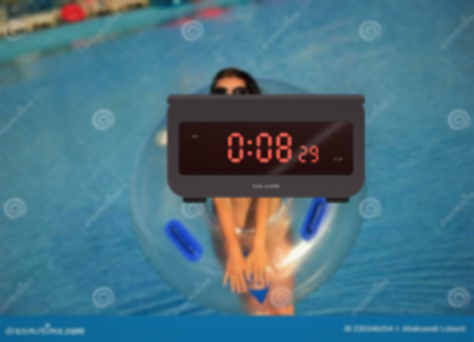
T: 0 h 08 min 29 s
